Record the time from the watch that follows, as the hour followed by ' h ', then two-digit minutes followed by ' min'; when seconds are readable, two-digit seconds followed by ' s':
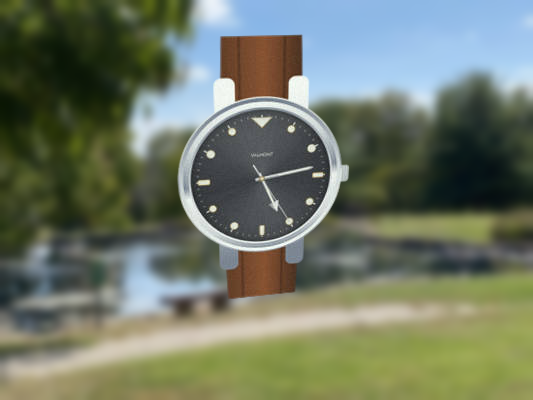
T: 5 h 13 min 25 s
